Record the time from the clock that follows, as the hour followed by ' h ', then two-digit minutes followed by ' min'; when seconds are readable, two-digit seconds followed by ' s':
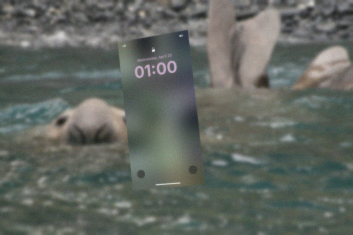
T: 1 h 00 min
